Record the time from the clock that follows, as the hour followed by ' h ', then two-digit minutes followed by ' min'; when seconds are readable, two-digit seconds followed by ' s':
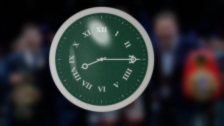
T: 8 h 15 min
